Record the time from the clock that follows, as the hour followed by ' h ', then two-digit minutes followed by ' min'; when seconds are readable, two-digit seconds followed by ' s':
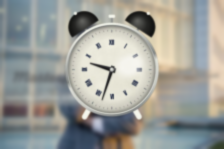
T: 9 h 33 min
